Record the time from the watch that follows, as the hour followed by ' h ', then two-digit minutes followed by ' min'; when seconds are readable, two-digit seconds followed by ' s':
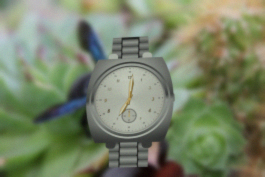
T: 7 h 01 min
